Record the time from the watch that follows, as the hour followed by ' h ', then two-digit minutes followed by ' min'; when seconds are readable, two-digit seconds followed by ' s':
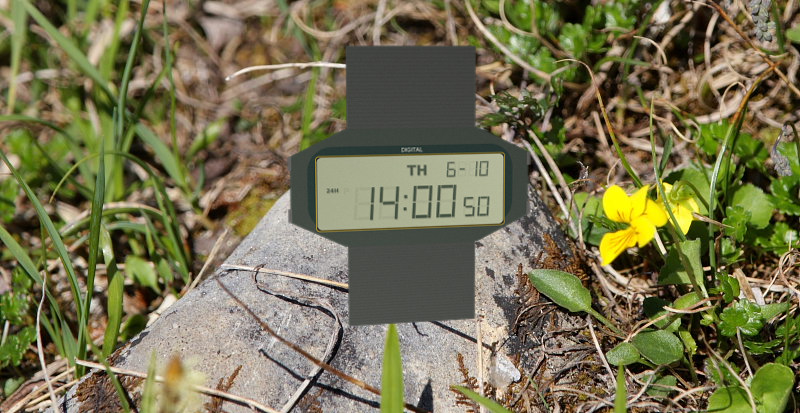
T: 14 h 00 min 50 s
